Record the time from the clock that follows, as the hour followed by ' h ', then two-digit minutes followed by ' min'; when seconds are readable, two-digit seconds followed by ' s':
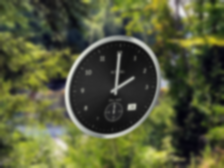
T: 2 h 00 min
